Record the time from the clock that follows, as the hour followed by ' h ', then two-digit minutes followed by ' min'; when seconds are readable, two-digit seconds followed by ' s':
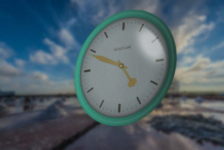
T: 4 h 49 min
